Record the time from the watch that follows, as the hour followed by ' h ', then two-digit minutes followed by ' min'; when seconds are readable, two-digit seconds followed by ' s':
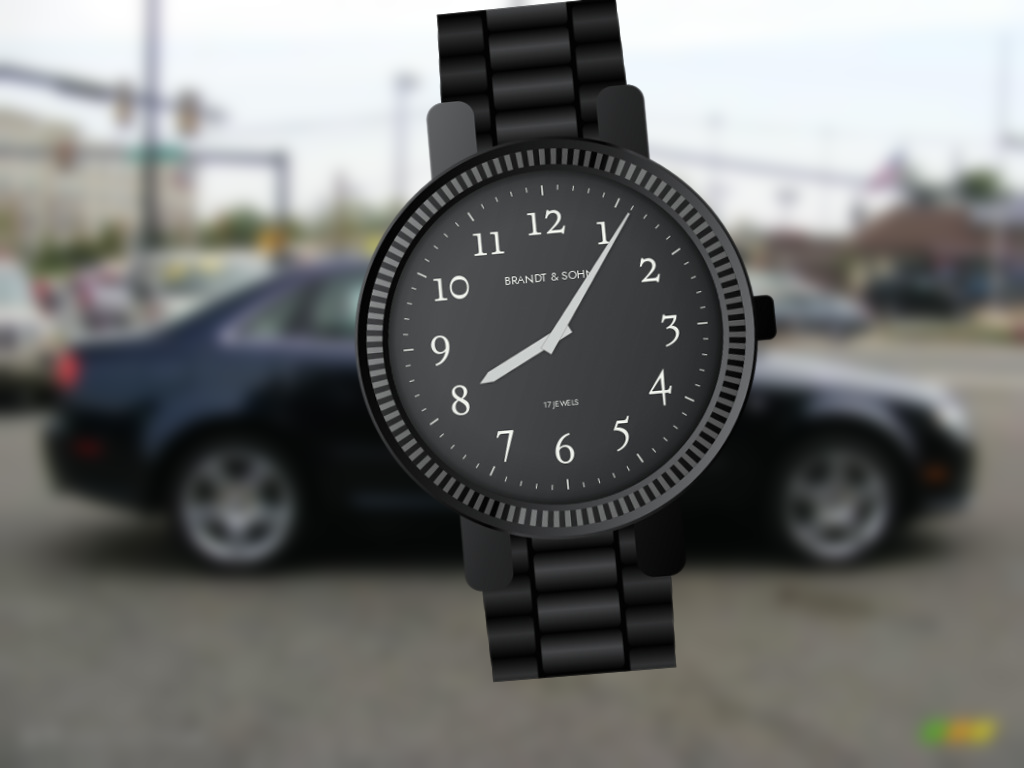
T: 8 h 06 min
